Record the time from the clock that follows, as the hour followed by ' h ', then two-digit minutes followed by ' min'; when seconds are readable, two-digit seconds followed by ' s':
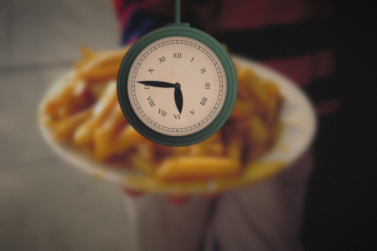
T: 5 h 46 min
